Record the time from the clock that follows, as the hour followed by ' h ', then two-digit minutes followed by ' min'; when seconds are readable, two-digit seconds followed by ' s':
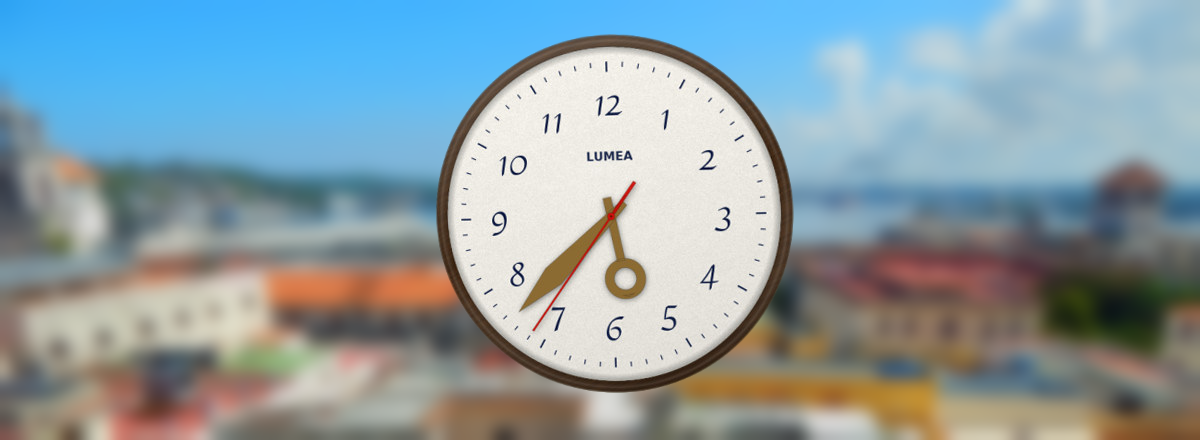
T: 5 h 37 min 36 s
